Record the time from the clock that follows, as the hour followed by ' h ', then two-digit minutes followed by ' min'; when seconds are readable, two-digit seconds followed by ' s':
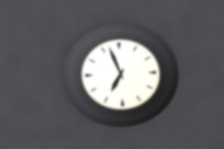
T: 6 h 57 min
